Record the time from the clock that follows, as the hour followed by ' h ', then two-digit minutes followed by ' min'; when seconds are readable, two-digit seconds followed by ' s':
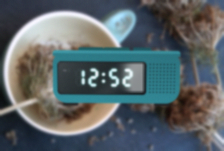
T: 12 h 52 min
